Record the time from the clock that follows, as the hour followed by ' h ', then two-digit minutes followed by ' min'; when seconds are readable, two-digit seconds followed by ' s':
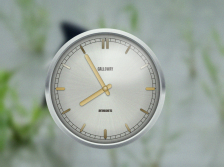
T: 7 h 55 min
